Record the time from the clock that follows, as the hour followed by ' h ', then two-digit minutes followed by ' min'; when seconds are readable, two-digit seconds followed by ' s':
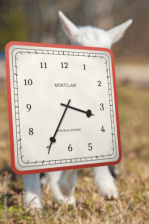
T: 3 h 35 min
